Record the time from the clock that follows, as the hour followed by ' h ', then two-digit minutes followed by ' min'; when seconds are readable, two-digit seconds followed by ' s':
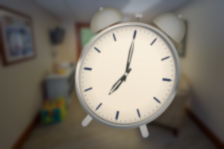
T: 7 h 00 min
